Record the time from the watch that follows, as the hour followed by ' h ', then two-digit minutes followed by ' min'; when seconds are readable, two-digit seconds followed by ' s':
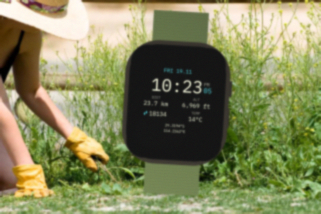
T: 10 h 23 min
